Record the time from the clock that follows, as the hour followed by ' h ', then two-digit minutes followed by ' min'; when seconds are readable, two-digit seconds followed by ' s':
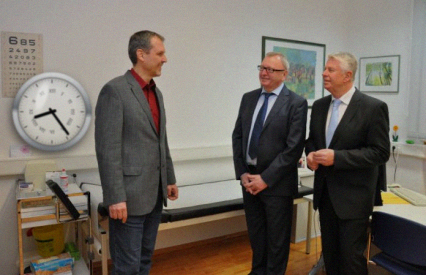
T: 8 h 24 min
